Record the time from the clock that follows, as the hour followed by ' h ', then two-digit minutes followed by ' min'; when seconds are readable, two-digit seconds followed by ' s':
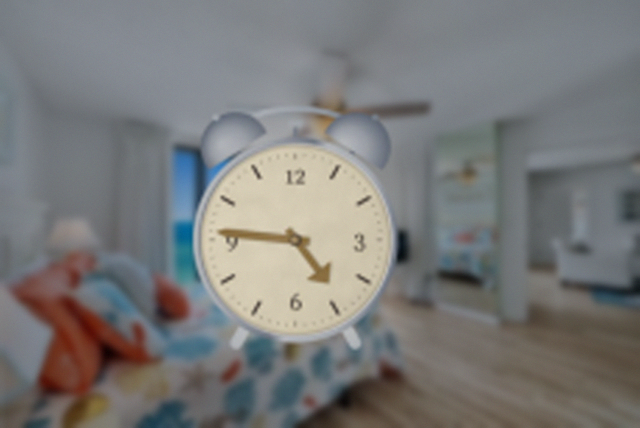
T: 4 h 46 min
